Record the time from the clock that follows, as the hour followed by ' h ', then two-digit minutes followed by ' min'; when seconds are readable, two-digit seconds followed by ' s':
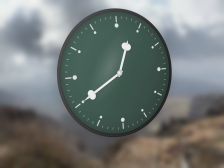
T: 12 h 40 min
